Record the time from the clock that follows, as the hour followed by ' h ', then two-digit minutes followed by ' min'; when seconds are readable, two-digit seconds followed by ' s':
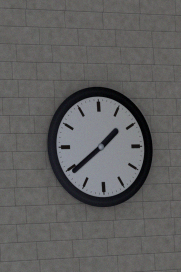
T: 1 h 39 min
